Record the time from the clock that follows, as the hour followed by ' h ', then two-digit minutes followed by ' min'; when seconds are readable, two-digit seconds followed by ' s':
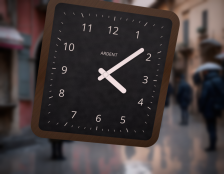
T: 4 h 08 min
